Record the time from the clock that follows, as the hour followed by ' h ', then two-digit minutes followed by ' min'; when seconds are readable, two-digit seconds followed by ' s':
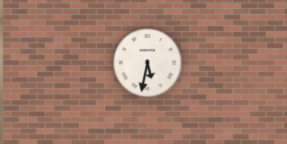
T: 5 h 32 min
